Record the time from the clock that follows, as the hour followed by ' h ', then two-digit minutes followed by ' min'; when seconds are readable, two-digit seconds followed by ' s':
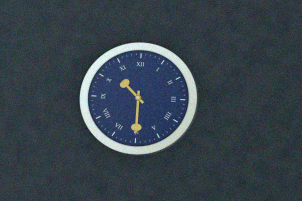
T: 10 h 30 min
